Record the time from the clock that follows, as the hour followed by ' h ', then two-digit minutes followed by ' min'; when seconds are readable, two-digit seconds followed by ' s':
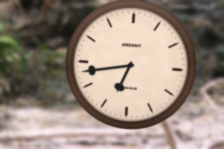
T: 6 h 43 min
